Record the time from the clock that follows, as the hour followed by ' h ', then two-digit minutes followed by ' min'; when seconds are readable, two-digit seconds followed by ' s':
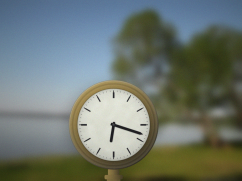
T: 6 h 18 min
